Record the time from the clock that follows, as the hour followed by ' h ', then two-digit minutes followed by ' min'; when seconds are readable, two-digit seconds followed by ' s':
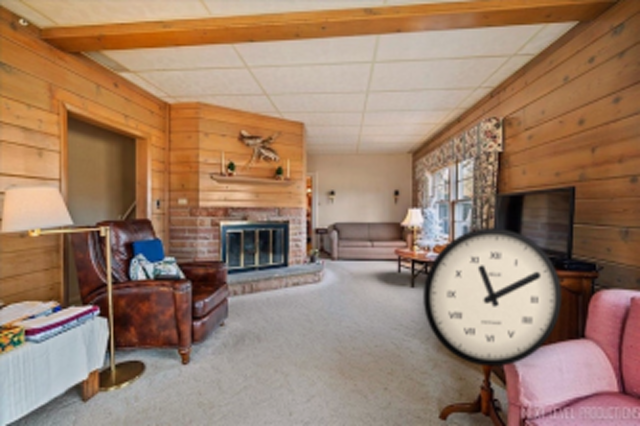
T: 11 h 10 min
